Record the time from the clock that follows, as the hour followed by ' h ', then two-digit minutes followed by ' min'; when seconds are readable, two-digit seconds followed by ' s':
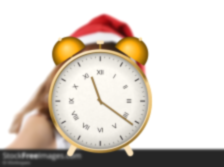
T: 11 h 21 min
